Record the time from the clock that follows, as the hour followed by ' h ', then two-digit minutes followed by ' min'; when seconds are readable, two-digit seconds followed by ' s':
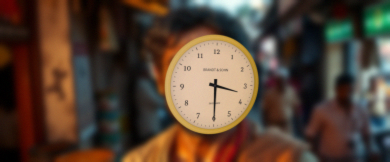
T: 3 h 30 min
